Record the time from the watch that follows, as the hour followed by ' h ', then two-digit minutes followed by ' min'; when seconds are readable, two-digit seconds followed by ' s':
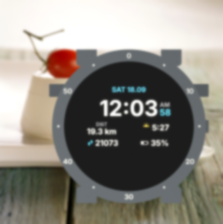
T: 12 h 03 min
